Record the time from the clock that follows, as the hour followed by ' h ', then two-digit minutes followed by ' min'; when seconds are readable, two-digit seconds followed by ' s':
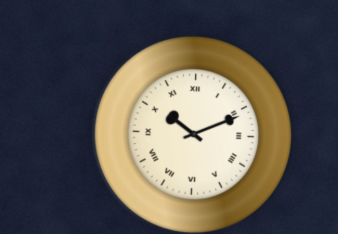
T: 10 h 11 min
